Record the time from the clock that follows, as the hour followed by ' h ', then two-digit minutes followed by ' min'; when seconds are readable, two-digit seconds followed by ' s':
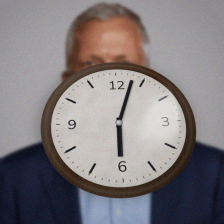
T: 6 h 03 min
